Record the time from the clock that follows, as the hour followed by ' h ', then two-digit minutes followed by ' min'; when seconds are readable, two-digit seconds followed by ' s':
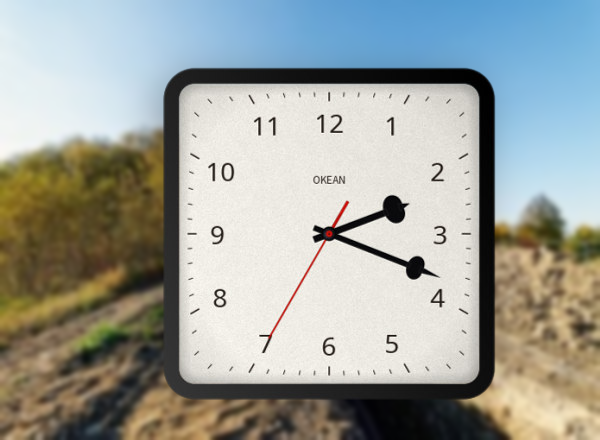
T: 2 h 18 min 35 s
